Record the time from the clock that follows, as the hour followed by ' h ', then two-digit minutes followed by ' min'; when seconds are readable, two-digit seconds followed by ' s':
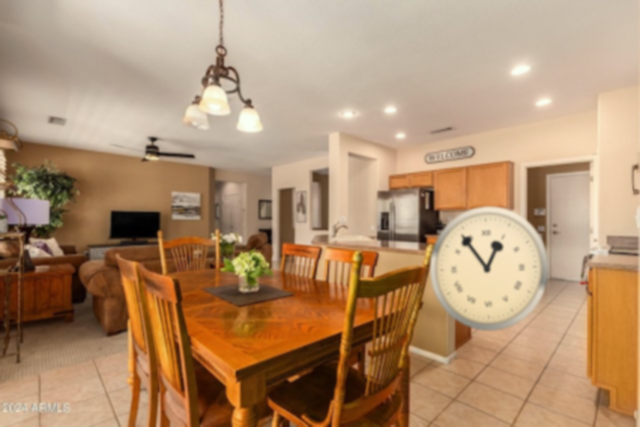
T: 12 h 54 min
